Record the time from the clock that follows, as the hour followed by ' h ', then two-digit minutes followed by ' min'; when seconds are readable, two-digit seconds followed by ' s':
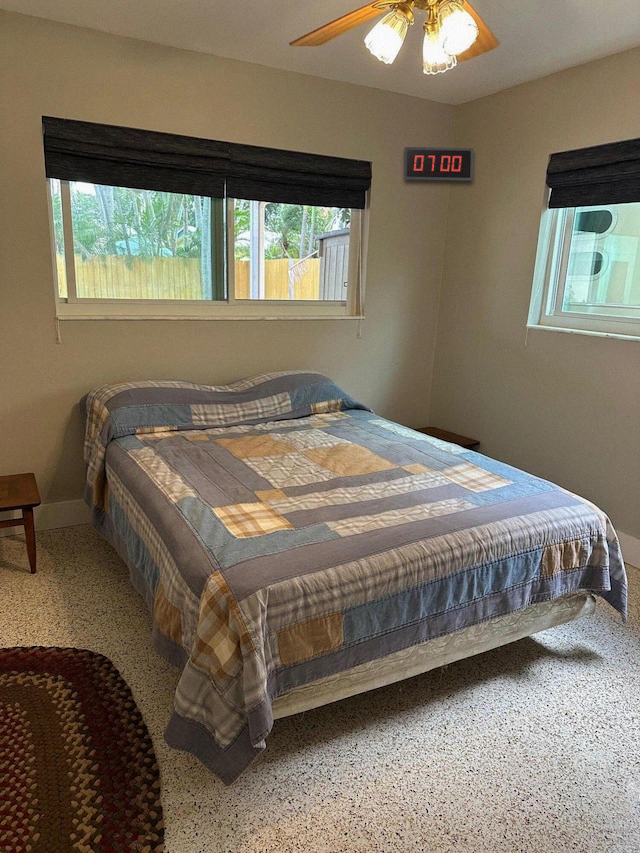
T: 7 h 00 min
